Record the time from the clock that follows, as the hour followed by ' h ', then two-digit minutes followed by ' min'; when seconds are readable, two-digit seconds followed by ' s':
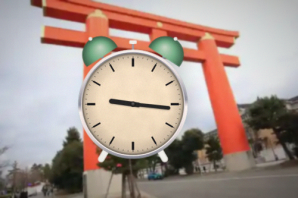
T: 9 h 16 min
